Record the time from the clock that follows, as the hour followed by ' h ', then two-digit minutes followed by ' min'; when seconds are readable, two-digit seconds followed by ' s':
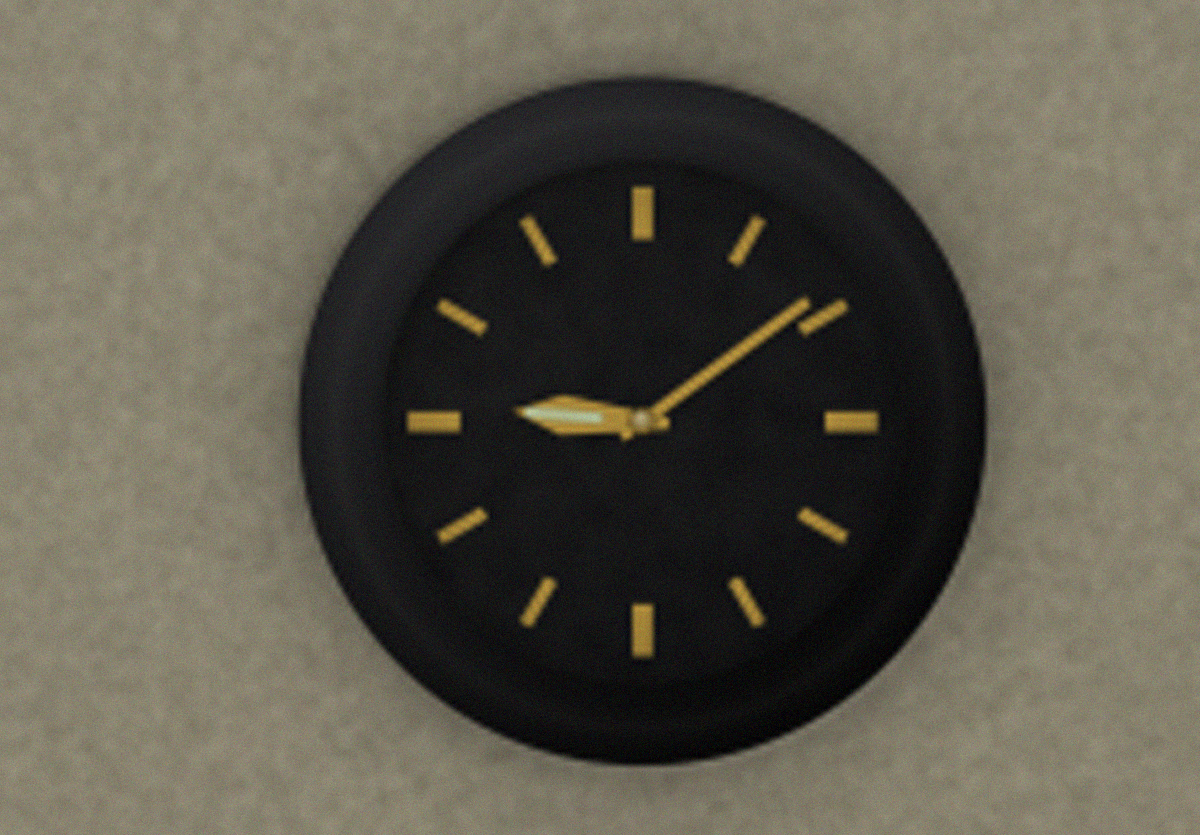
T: 9 h 09 min
